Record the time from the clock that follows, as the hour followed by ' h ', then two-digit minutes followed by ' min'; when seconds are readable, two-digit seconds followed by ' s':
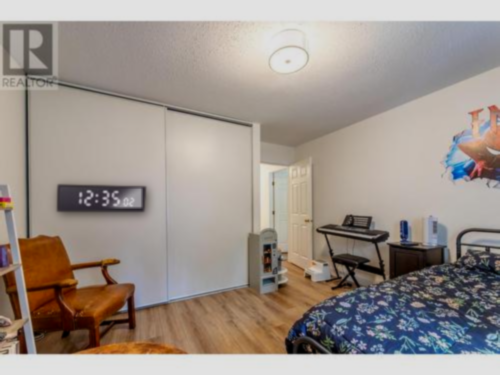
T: 12 h 35 min
